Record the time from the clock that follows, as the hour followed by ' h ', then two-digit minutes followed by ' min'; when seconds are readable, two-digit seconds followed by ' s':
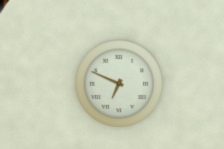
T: 6 h 49 min
